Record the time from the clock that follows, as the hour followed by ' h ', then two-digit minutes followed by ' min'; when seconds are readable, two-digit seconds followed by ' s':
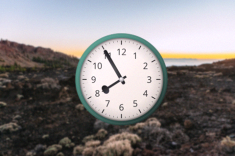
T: 7 h 55 min
